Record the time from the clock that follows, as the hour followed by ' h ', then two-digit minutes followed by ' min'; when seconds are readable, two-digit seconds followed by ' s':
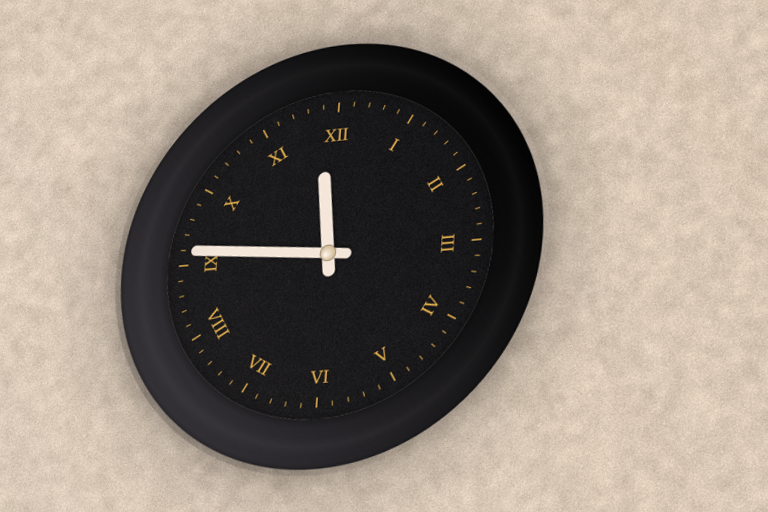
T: 11 h 46 min
